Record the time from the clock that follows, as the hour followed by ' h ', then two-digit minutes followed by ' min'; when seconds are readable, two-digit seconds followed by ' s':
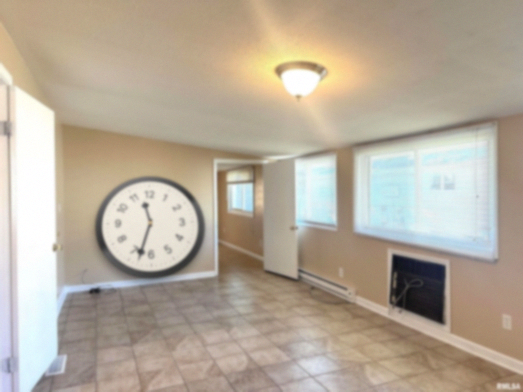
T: 11 h 33 min
